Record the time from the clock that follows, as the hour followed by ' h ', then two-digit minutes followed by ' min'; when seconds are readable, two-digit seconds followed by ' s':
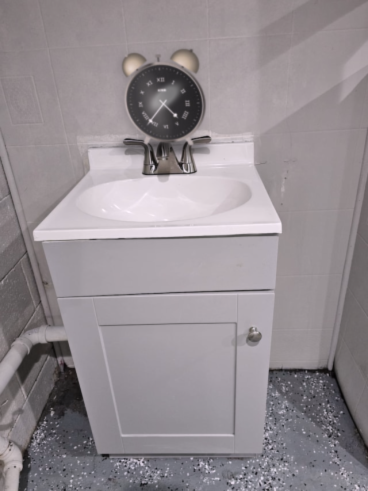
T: 4 h 37 min
